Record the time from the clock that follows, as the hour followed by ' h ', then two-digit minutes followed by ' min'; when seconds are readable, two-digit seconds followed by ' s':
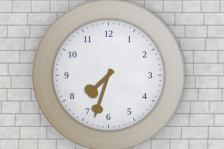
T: 7 h 33 min
